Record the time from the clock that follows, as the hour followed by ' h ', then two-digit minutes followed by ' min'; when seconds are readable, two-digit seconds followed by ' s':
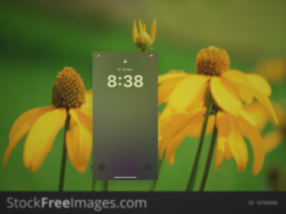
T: 8 h 38 min
